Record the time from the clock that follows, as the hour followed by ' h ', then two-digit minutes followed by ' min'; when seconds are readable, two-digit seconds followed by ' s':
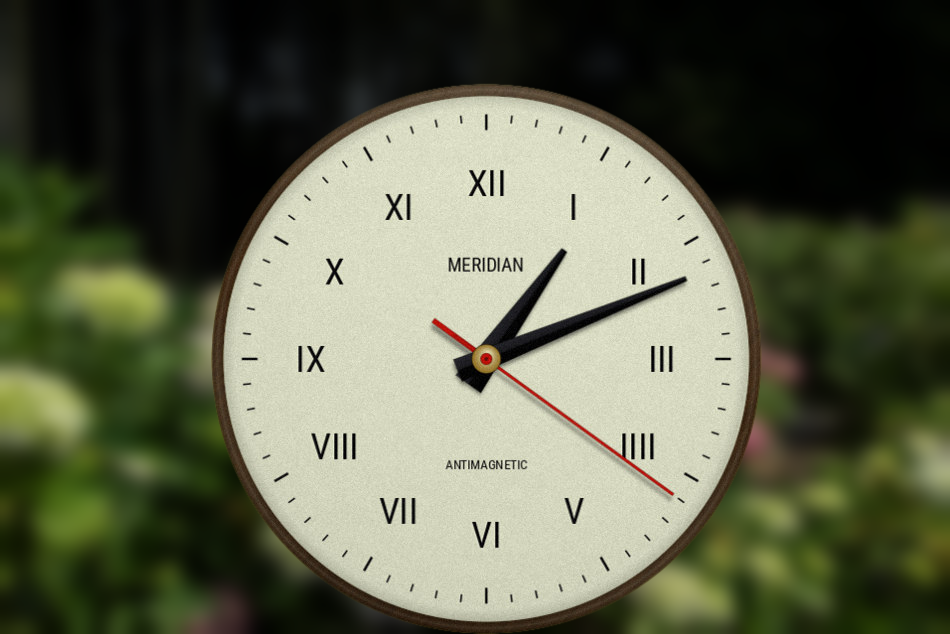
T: 1 h 11 min 21 s
